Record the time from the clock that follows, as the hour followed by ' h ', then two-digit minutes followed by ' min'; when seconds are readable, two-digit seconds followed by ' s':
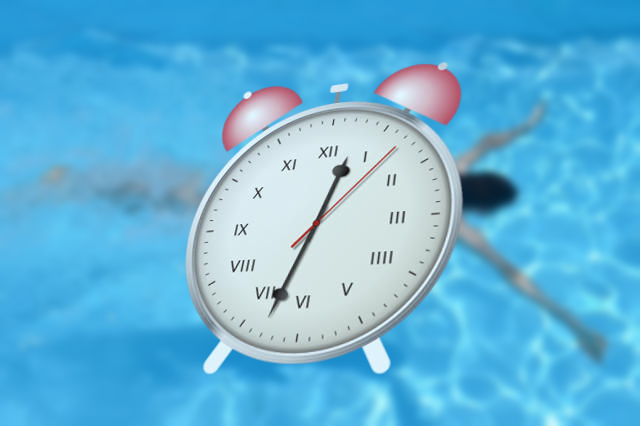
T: 12 h 33 min 07 s
